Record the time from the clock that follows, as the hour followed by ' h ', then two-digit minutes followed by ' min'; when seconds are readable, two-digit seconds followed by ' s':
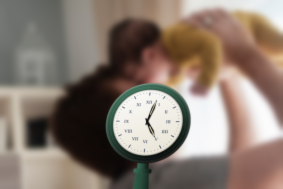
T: 5 h 03 min
